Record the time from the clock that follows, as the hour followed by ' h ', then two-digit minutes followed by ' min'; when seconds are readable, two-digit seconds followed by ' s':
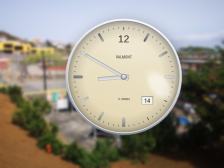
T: 8 h 50 min
